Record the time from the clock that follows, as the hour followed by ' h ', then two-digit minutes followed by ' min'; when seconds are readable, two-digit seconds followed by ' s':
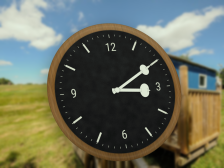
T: 3 h 10 min
